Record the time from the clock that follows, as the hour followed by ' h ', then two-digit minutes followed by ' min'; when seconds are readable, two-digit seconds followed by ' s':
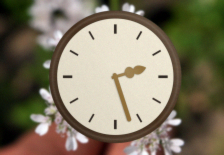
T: 2 h 27 min
